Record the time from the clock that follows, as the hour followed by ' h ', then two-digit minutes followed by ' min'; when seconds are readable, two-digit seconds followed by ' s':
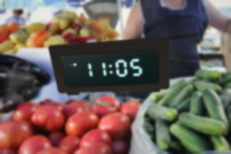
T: 11 h 05 min
